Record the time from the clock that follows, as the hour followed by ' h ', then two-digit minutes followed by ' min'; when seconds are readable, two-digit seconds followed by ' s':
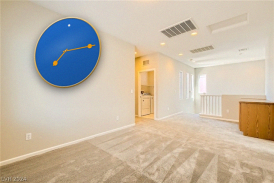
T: 7 h 13 min
